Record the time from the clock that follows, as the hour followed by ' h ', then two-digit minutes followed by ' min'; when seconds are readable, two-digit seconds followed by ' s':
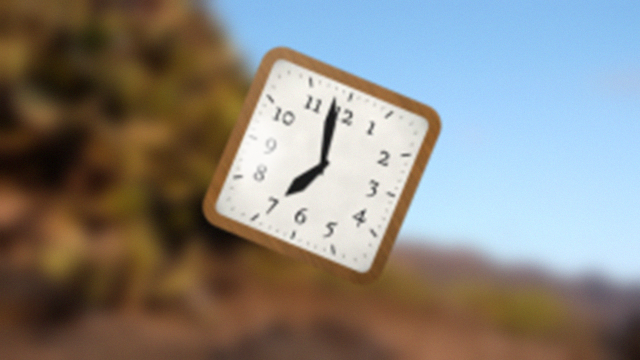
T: 6 h 58 min
